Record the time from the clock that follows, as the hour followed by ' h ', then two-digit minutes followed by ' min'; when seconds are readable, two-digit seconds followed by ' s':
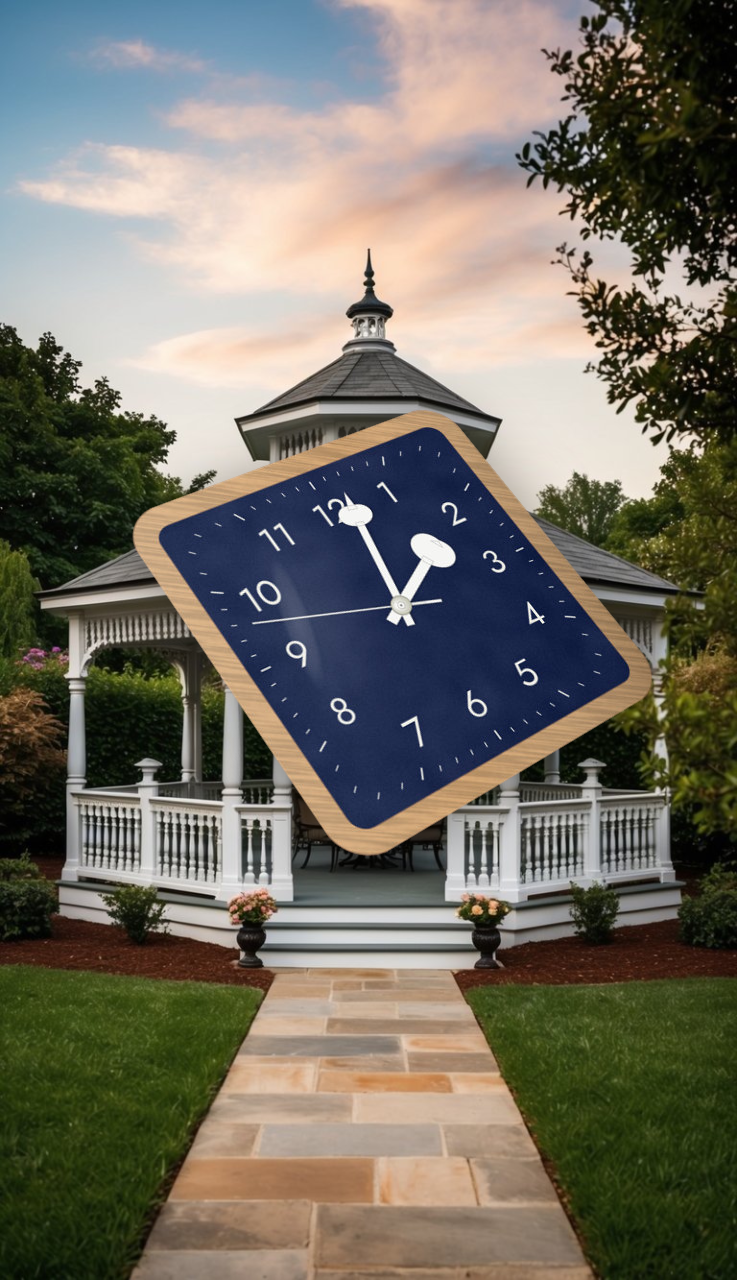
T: 2 h 01 min 48 s
